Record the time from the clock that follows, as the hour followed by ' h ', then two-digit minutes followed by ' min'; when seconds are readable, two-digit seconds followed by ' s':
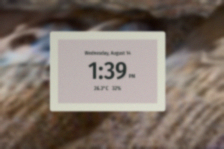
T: 1 h 39 min
